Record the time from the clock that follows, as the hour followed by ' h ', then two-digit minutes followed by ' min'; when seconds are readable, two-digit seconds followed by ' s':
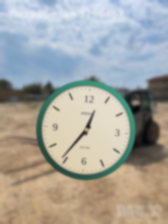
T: 12 h 36 min
